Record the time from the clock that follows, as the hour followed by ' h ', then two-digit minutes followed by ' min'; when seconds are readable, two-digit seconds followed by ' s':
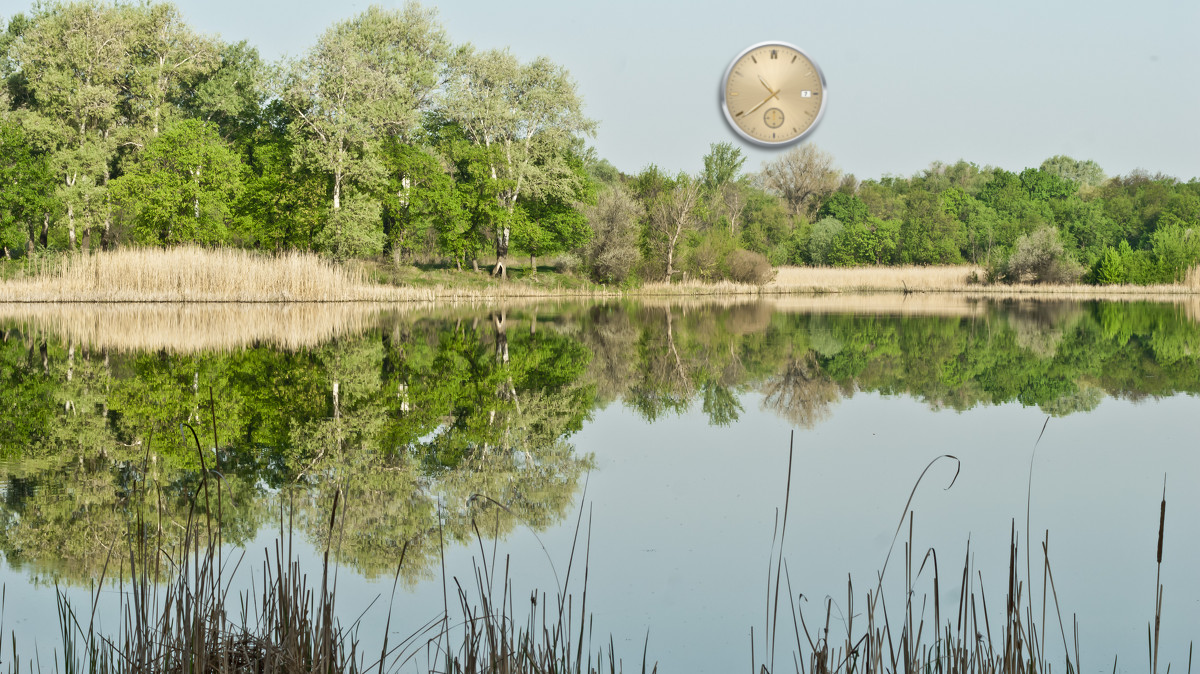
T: 10 h 39 min
